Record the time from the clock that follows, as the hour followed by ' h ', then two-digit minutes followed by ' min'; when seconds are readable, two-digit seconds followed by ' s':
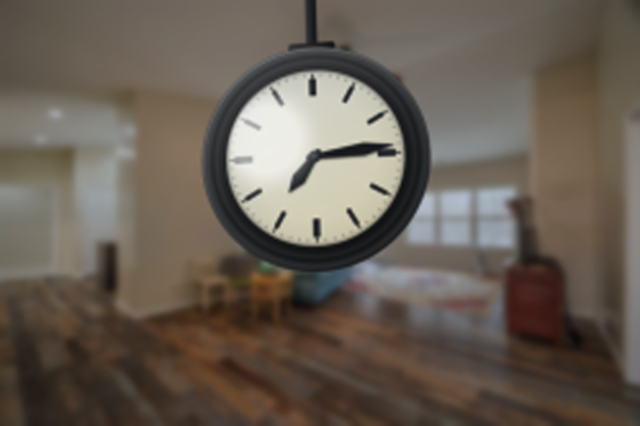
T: 7 h 14 min
